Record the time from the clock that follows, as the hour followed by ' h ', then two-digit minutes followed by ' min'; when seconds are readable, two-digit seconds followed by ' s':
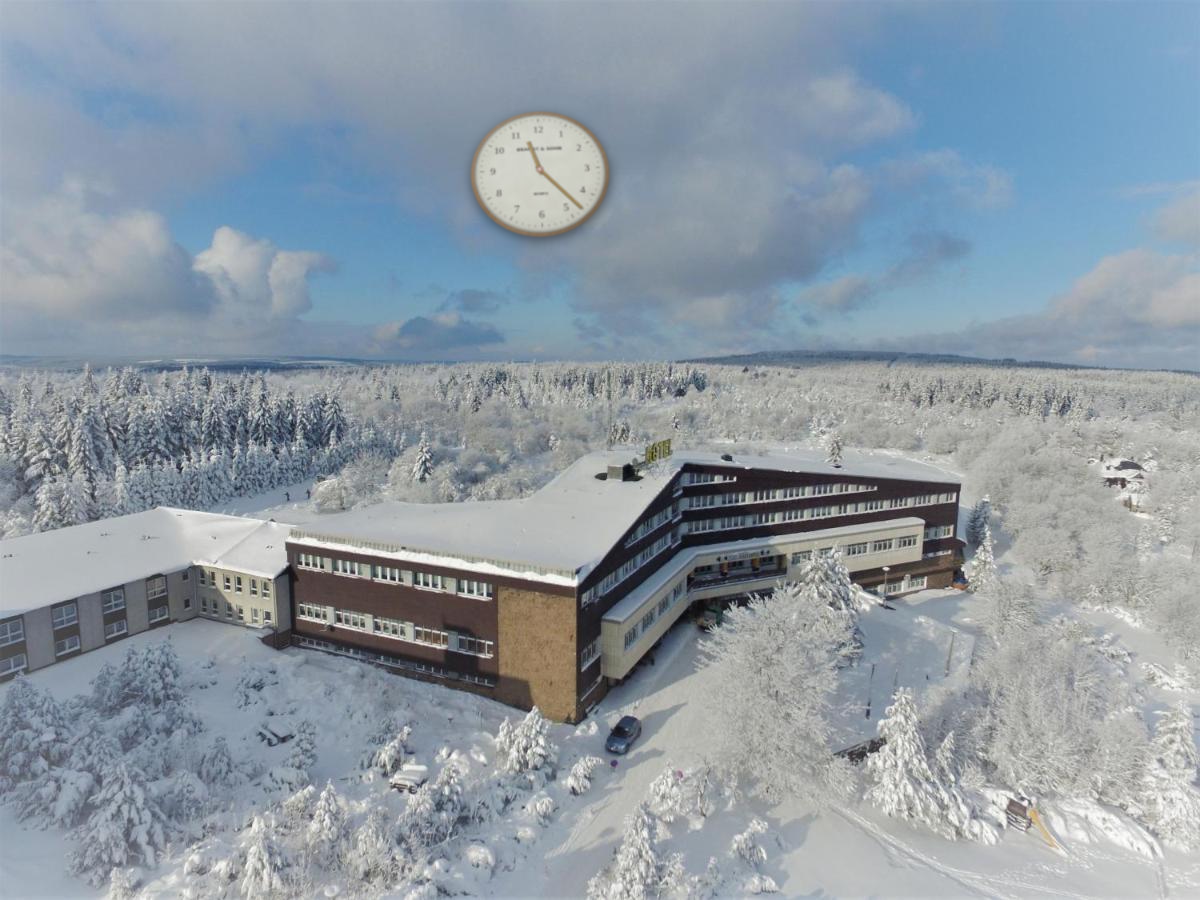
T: 11 h 23 min
